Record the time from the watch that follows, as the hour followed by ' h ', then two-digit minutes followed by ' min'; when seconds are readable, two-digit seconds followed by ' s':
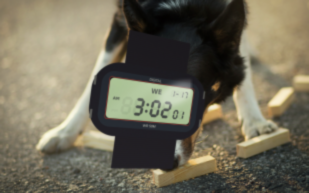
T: 3 h 02 min 01 s
